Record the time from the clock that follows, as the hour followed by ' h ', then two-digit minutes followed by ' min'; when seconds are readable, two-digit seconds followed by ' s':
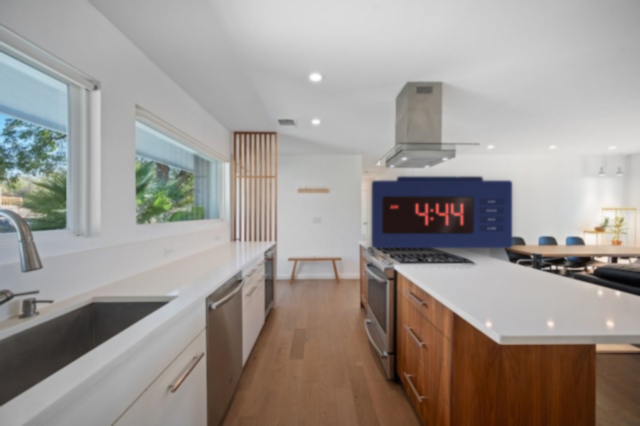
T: 4 h 44 min
